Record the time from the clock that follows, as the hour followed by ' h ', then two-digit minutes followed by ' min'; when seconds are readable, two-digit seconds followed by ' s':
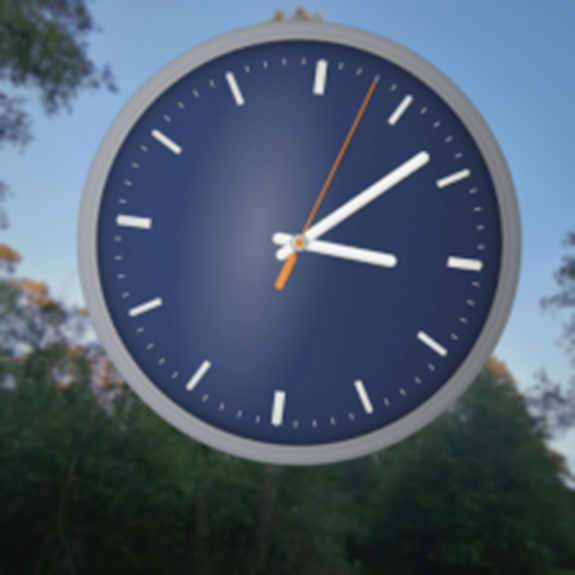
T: 3 h 08 min 03 s
